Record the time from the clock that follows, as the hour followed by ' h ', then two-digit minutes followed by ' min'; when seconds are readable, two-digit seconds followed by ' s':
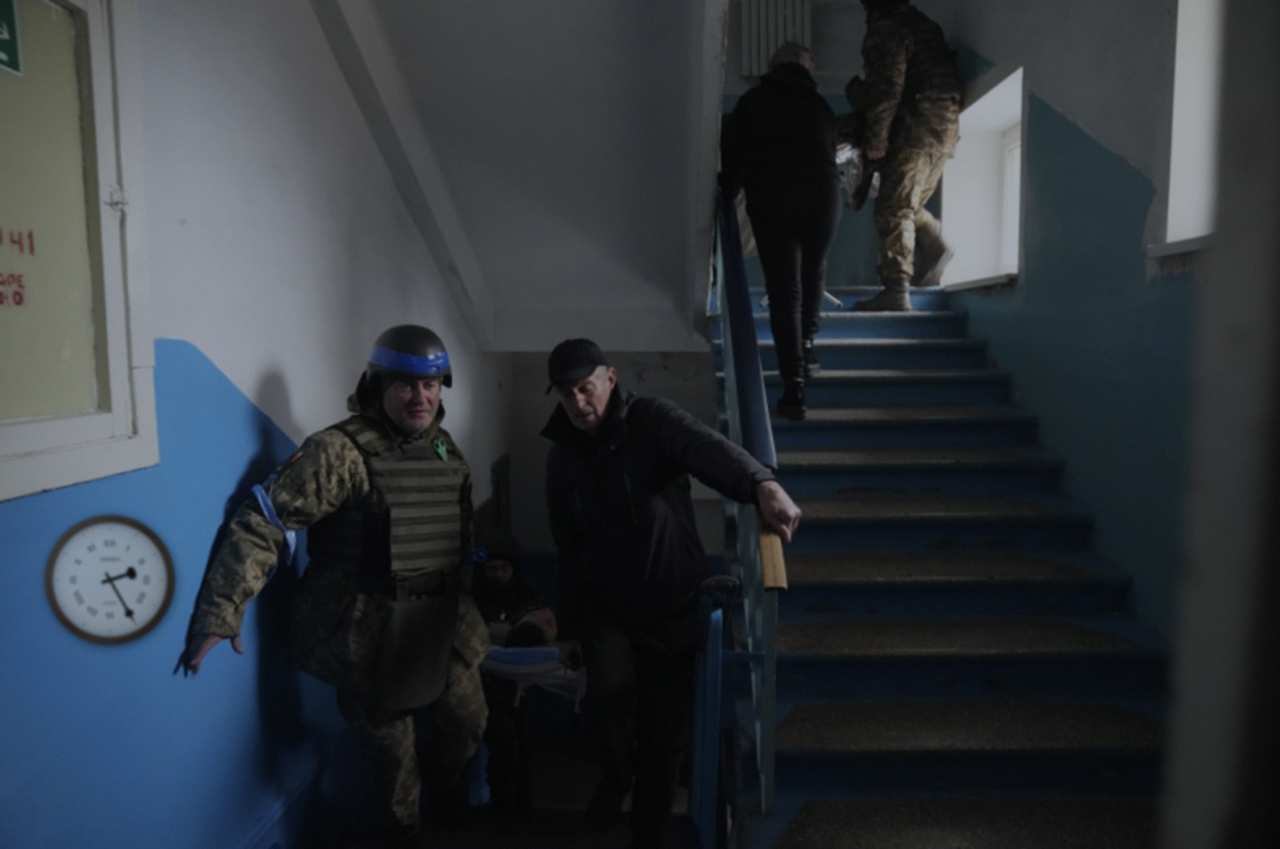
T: 2 h 25 min
